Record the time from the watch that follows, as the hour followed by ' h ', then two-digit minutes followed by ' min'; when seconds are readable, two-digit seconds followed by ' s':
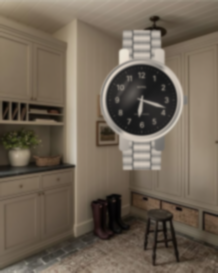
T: 6 h 18 min
